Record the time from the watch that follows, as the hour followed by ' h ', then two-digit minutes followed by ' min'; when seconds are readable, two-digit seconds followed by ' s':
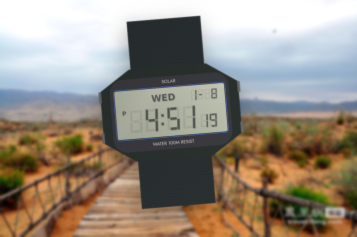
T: 4 h 51 min 19 s
